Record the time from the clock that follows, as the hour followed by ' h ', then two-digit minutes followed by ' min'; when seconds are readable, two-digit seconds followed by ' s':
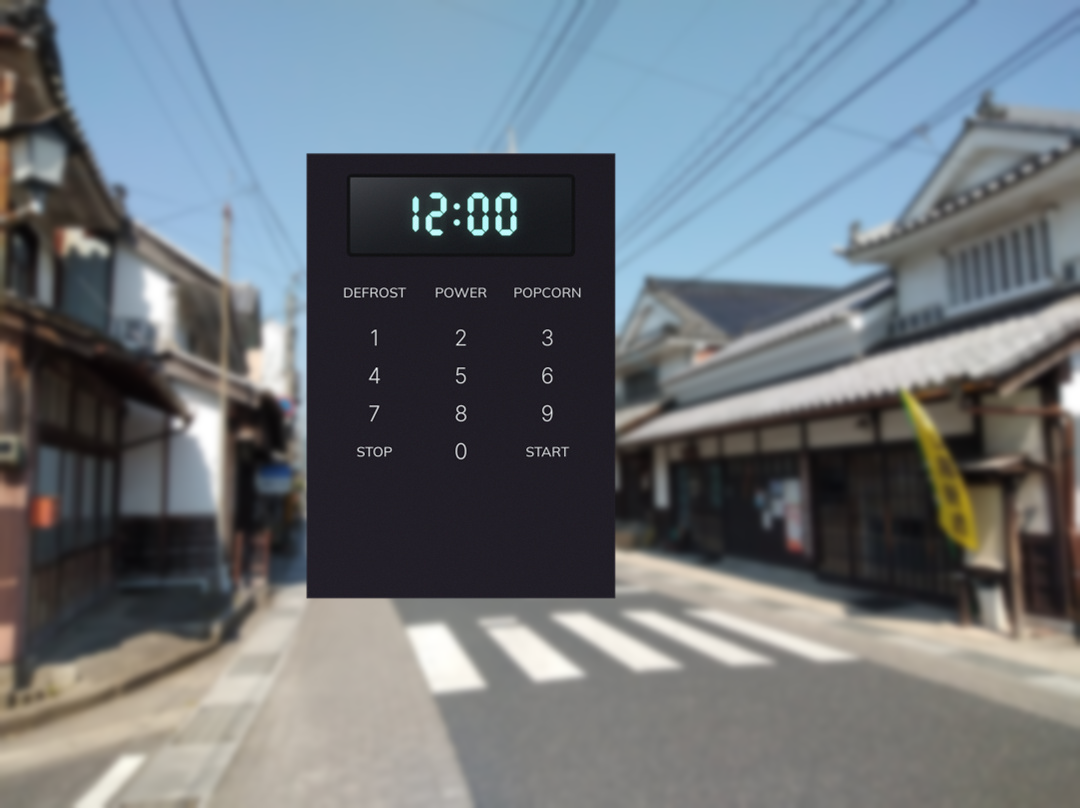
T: 12 h 00 min
